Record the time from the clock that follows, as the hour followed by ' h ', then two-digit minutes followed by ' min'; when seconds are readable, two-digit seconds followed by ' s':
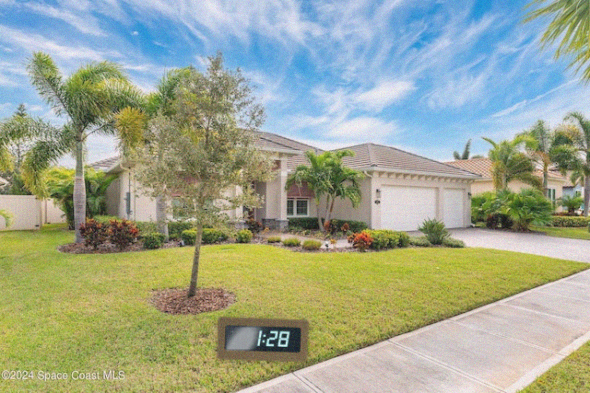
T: 1 h 28 min
